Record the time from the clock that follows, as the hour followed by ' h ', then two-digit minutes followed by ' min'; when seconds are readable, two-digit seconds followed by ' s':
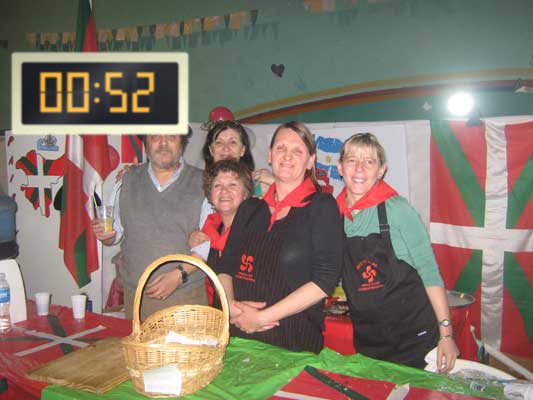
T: 0 h 52 min
